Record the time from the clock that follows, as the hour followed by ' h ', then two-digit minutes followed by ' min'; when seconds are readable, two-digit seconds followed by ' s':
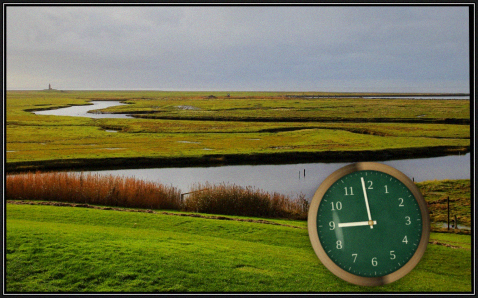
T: 8 h 59 min
